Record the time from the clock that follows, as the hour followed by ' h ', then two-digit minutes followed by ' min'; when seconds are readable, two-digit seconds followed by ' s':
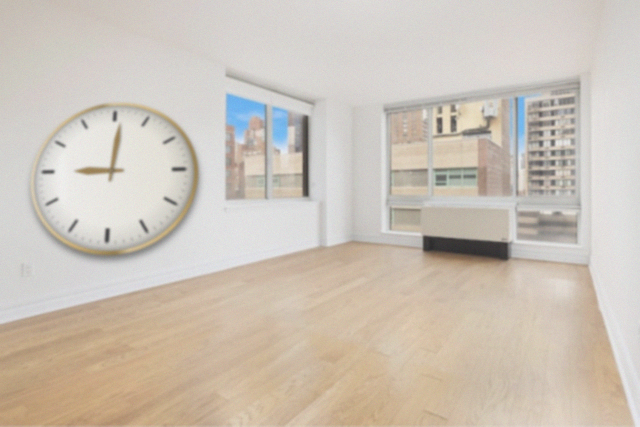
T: 9 h 01 min
